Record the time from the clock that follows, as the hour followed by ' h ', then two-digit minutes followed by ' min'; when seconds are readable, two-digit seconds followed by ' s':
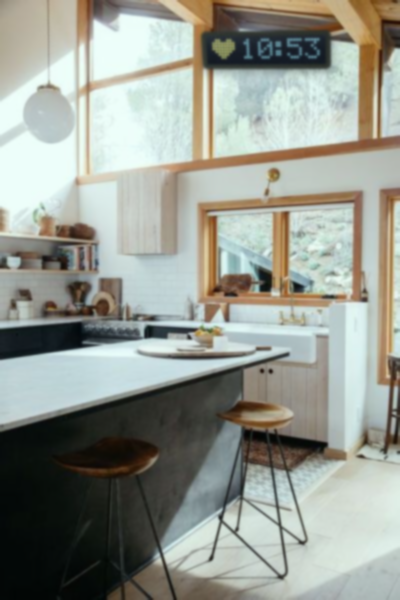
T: 10 h 53 min
